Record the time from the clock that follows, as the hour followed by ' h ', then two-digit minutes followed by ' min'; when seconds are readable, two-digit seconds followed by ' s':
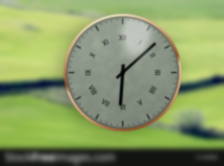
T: 6 h 08 min
